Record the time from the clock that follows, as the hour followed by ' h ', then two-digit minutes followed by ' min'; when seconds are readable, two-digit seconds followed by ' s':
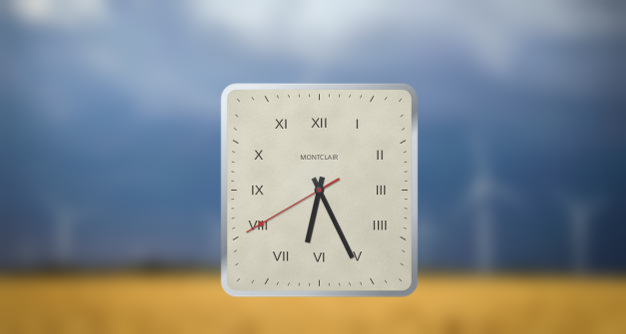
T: 6 h 25 min 40 s
